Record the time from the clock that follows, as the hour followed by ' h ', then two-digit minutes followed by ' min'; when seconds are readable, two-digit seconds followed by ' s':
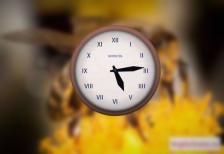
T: 5 h 14 min
